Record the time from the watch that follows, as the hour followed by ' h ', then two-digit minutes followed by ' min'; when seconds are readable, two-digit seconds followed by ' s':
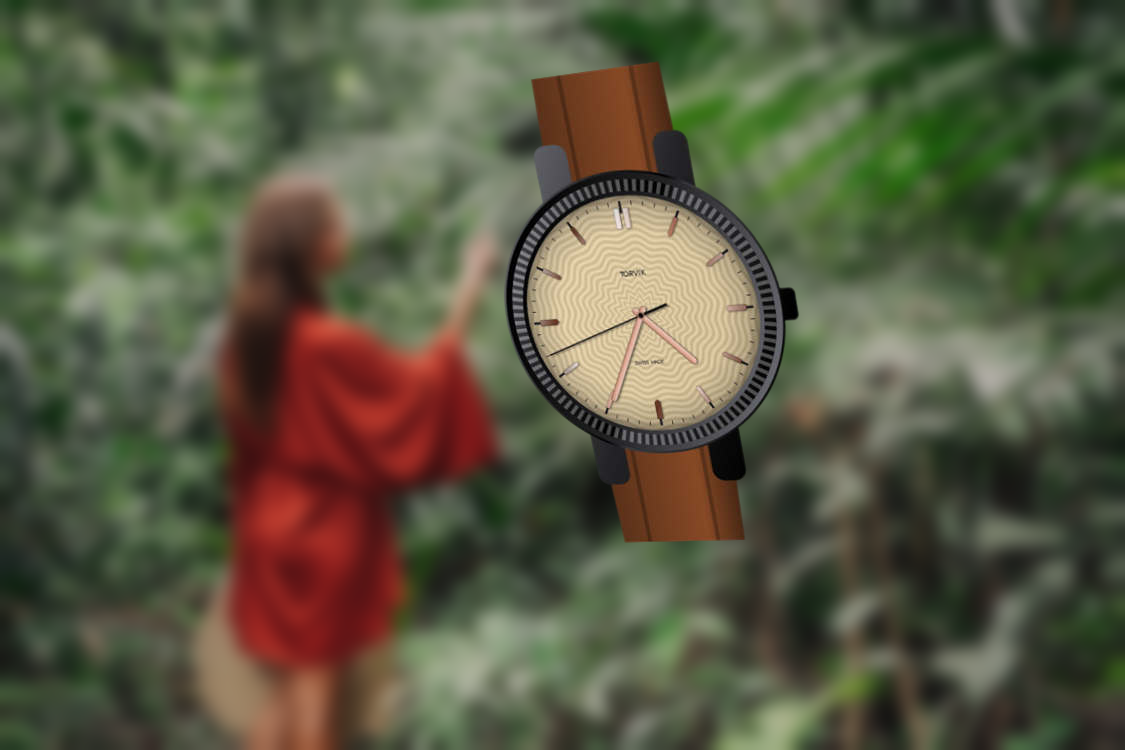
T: 4 h 34 min 42 s
